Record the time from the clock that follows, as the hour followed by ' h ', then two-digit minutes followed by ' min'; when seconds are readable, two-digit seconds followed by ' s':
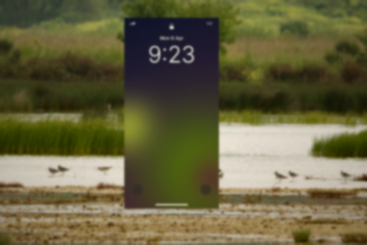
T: 9 h 23 min
